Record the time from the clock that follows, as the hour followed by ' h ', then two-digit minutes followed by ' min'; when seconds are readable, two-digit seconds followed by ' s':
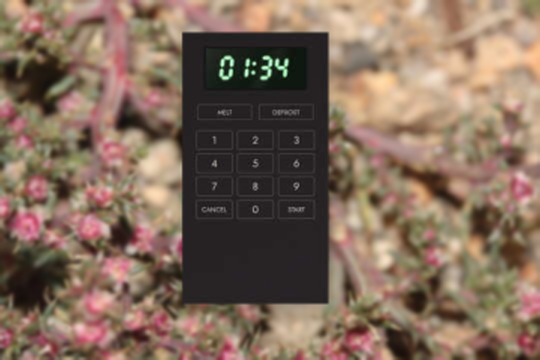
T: 1 h 34 min
